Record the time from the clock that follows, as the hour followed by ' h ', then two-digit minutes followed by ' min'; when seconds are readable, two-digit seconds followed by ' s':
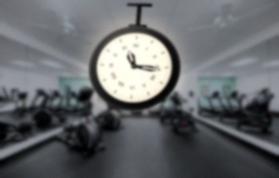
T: 11 h 16 min
